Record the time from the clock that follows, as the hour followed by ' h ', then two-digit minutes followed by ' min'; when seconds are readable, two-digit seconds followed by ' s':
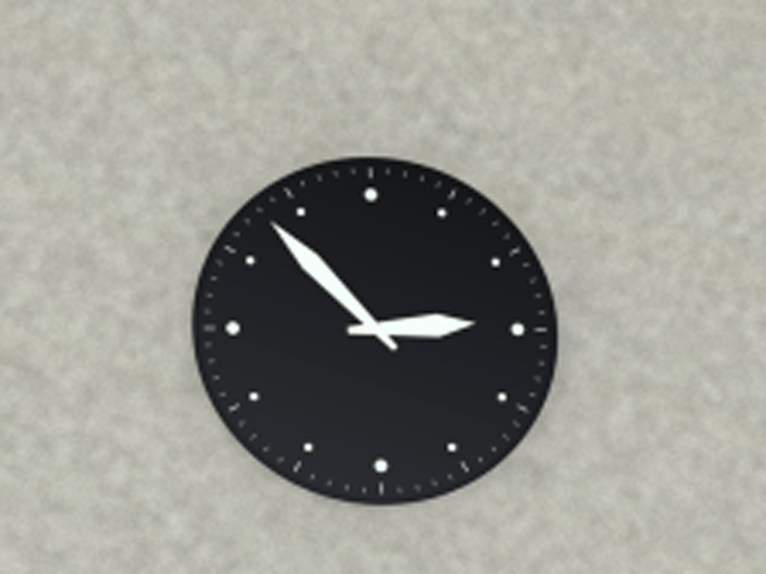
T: 2 h 53 min
